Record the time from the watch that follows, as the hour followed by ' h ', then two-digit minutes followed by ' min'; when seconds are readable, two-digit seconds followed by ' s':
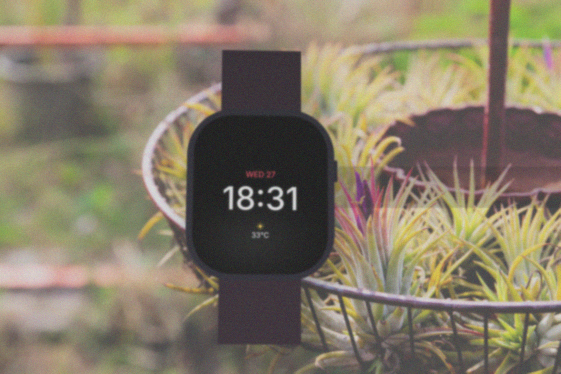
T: 18 h 31 min
